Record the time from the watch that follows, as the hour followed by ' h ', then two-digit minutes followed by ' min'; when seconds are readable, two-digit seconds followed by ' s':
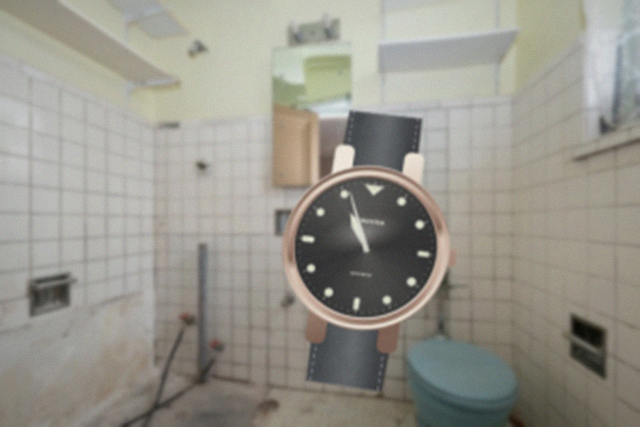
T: 10 h 56 min
